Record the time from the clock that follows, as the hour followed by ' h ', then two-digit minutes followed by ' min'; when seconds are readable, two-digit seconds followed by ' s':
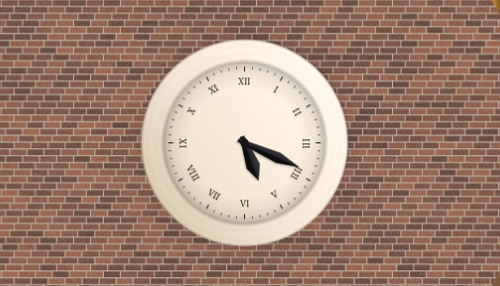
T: 5 h 19 min
